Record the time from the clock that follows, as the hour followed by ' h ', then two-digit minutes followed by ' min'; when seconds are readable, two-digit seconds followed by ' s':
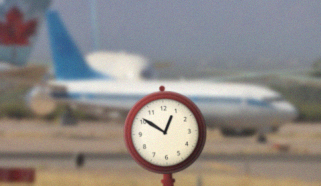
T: 12 h 51 min
